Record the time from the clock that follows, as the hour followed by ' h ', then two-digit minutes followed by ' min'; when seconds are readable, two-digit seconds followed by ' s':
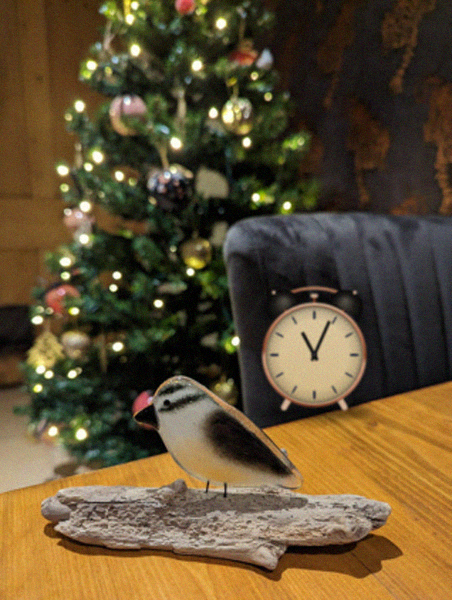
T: 11 h 04 min
